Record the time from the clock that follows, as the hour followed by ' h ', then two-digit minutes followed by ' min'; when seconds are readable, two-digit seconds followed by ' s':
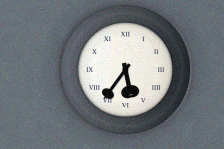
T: 5 h 36 min
